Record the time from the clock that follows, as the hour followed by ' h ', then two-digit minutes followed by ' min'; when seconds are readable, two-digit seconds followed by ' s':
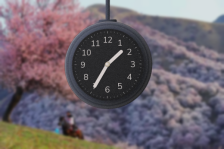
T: 1 h 35 min
